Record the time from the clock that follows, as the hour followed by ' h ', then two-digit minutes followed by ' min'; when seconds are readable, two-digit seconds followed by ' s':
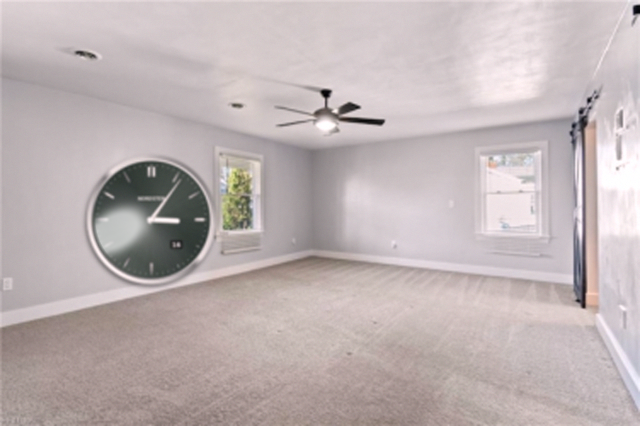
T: 3 h 06 min
